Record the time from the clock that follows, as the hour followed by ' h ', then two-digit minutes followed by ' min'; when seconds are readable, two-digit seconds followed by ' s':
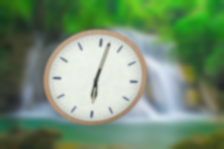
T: 6 h 02 min
